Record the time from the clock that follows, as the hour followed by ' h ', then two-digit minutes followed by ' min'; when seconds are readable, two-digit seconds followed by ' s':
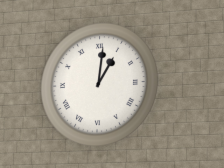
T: 1 h 01 min
